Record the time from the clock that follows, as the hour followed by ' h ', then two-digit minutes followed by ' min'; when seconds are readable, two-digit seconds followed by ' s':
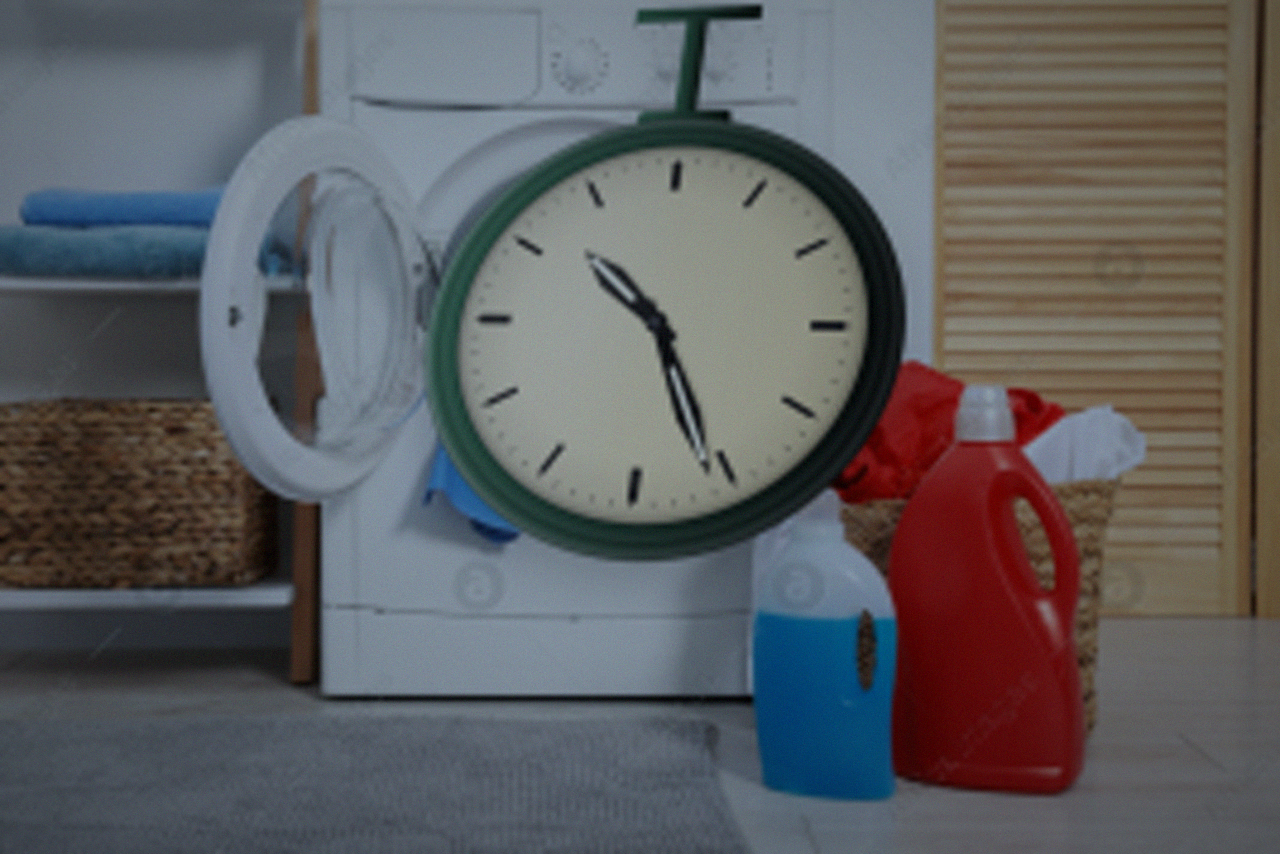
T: 10 h 26 min
